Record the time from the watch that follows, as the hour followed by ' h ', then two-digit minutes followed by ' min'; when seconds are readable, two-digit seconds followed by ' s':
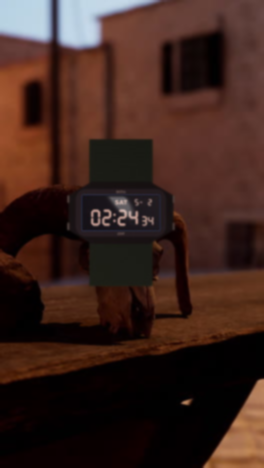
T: 2 h 24 min
